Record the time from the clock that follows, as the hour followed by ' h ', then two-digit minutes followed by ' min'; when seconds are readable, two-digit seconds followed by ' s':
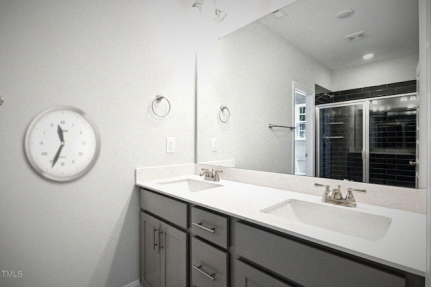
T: 11 h 34 min
